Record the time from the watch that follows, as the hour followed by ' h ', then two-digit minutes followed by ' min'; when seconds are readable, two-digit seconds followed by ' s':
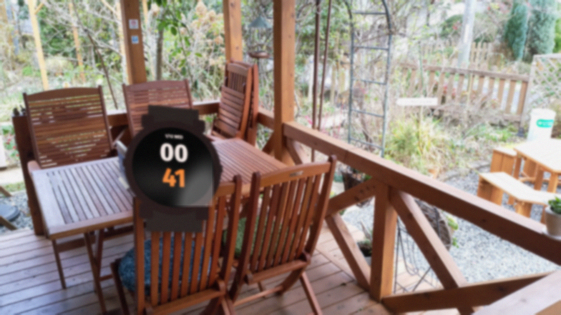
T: 0 h 41 min
